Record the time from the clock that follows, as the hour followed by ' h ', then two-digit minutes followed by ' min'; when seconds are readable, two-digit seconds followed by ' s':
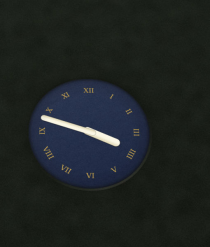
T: 3 h 48 min
